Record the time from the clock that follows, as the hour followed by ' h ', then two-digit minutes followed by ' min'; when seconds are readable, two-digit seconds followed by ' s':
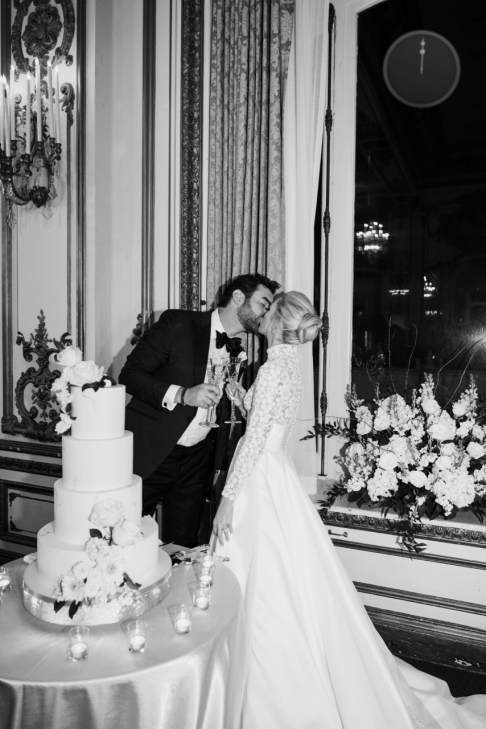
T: 12 h 00 min
